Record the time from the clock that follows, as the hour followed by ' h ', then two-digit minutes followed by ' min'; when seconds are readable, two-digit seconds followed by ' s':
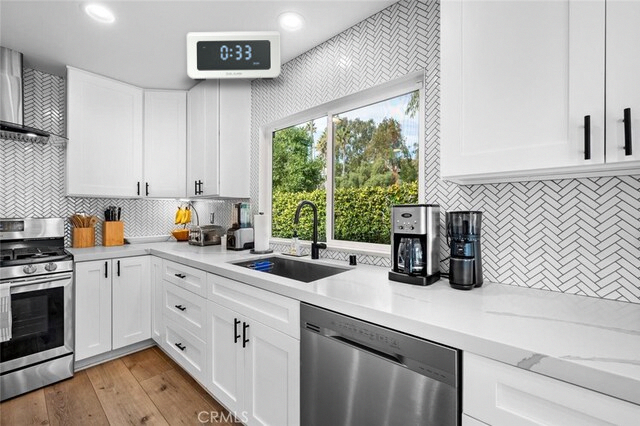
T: 0 h 33 min
